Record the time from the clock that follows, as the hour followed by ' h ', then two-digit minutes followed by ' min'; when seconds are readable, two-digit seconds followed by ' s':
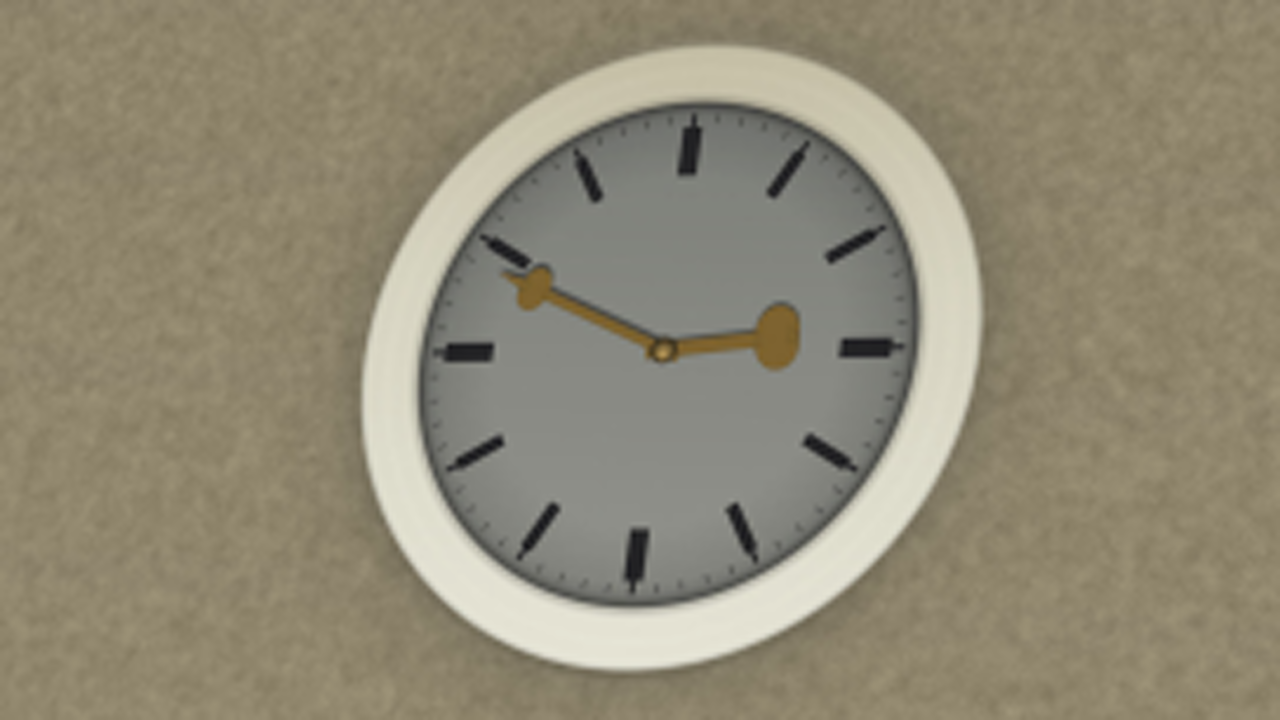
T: 2 h 49 min
